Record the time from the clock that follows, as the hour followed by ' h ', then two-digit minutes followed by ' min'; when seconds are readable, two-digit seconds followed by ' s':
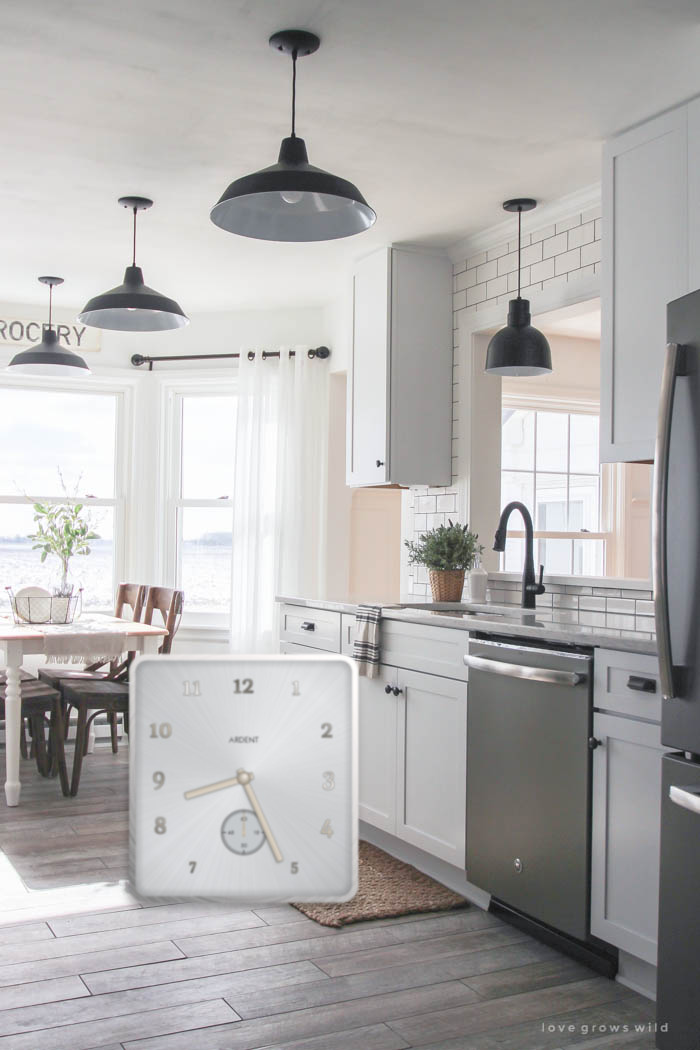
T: 8 h 26 min
